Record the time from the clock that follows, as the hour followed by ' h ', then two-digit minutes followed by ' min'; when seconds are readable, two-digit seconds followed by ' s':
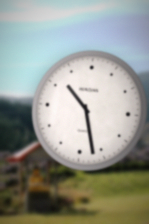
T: 10 h 27 min
